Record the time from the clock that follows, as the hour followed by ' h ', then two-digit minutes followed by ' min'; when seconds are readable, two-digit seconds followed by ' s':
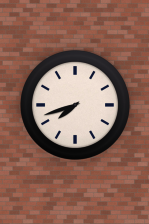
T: 7 h 42 min
